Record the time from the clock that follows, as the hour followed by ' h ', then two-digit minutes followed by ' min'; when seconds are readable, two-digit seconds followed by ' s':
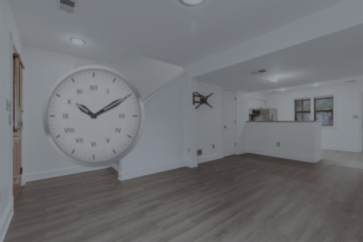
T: 10 h 10 min
